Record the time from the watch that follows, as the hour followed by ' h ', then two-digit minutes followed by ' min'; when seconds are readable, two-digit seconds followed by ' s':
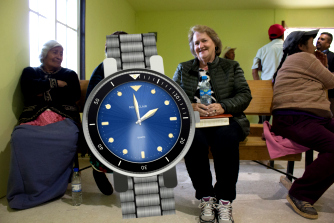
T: 1 h 59 min
